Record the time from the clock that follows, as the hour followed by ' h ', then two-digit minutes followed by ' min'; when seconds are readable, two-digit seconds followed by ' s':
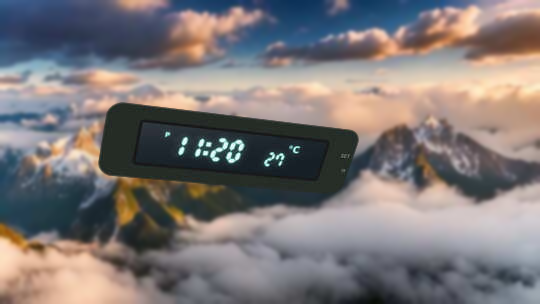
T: 11 h 20 min
